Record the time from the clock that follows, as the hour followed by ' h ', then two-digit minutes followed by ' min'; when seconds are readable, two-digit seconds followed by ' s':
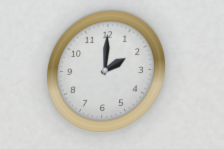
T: 2 h 00 min
